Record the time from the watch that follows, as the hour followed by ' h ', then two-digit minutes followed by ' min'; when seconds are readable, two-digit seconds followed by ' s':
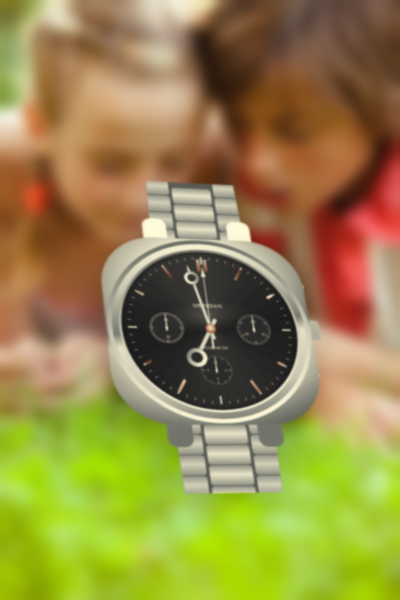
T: 6 h 58 min
